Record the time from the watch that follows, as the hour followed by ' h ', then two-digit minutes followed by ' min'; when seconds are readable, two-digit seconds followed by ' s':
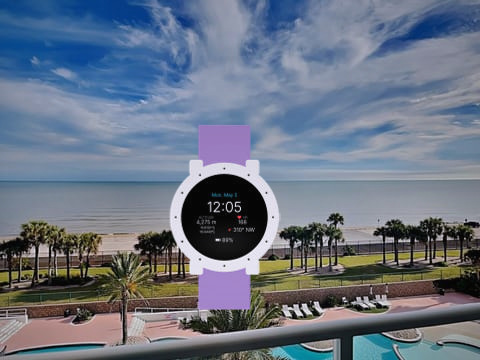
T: 12 h 05 min
